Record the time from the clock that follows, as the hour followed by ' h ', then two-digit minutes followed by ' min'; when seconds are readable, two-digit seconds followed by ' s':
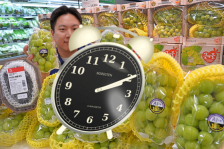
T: 2 h 10 min
